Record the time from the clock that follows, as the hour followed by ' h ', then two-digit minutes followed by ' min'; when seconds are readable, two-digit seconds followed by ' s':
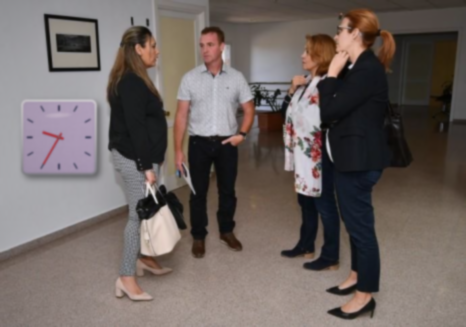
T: 9 h 35 min
